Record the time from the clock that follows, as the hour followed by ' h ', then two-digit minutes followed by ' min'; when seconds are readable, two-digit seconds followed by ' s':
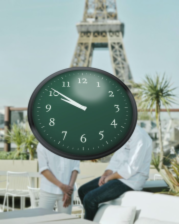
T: 9 h 51 min
